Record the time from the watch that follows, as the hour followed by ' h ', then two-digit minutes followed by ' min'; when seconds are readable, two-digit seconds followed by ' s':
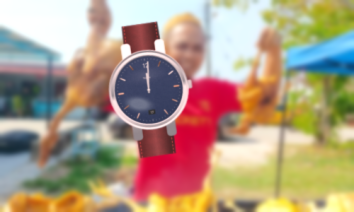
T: 12 h 01 min
